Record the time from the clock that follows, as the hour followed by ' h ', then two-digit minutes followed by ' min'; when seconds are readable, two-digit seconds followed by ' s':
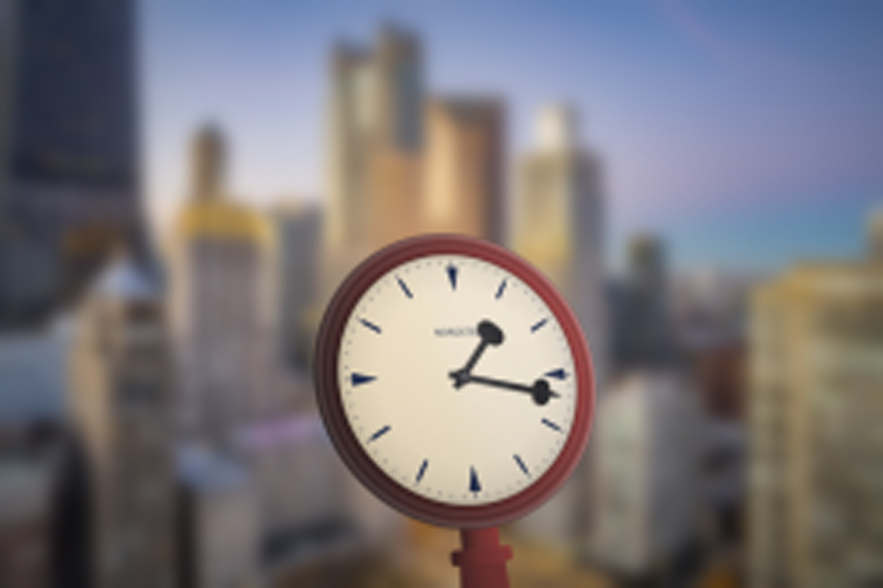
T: 1 h 17 min
